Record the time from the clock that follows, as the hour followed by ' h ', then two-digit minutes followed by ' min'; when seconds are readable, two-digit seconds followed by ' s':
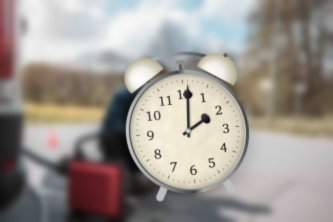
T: 2 h 01 min
